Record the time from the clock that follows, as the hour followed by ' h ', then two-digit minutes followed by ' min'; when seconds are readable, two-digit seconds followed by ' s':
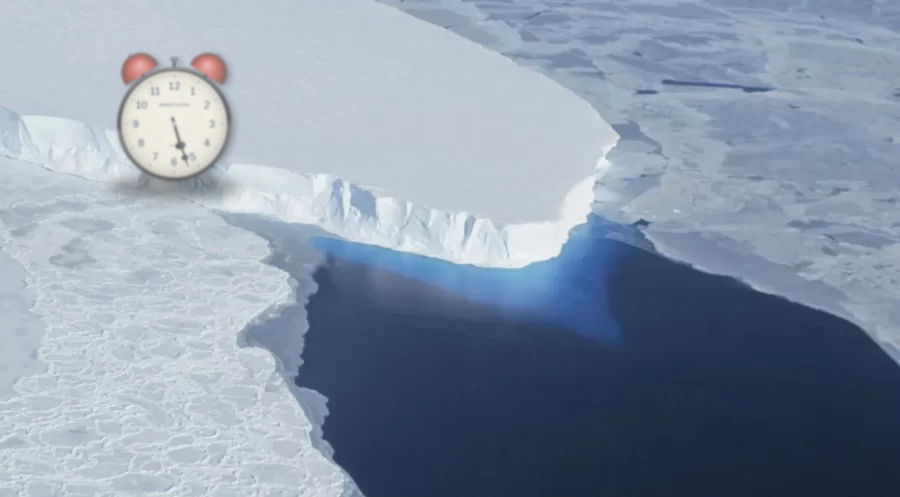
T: 5 h 27 min
